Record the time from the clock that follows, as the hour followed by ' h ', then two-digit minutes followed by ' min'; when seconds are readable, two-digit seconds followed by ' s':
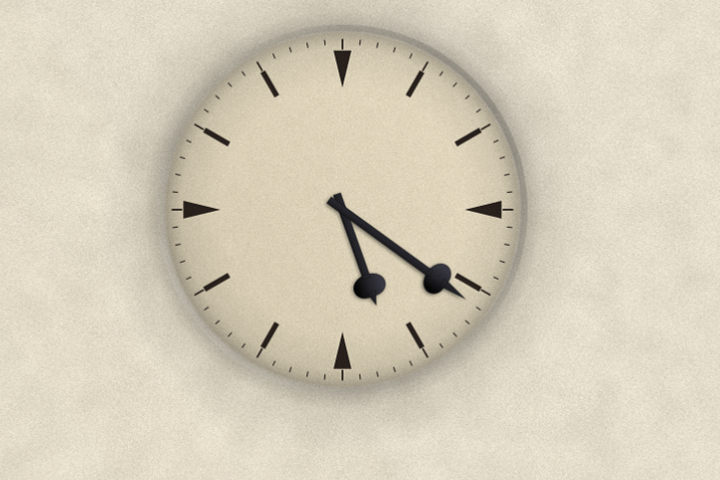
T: 5 h 21 min
